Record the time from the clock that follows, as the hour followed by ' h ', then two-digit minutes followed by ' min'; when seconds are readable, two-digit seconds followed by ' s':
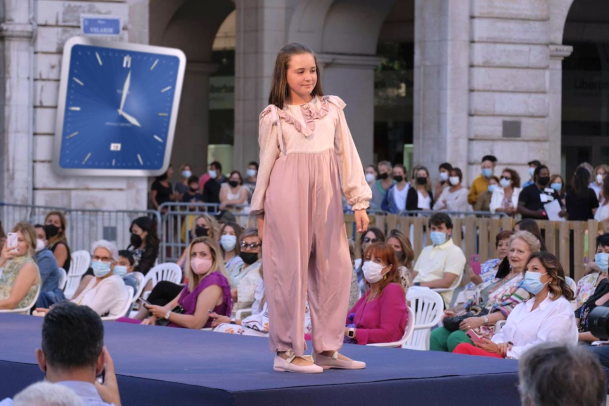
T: 4 h 01 min
